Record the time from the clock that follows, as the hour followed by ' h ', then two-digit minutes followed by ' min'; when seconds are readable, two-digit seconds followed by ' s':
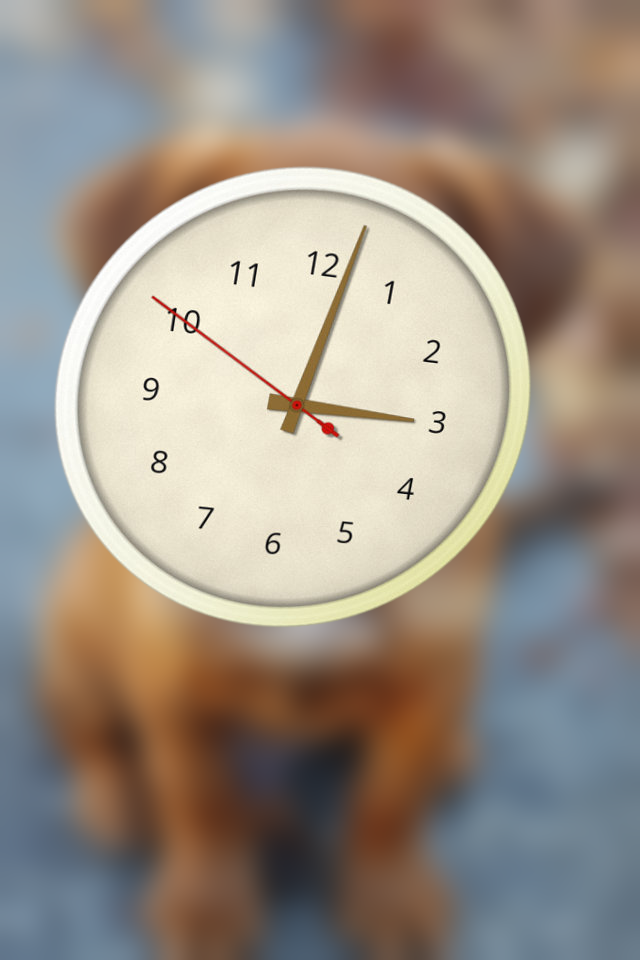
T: 3 h 01 min 50 s
